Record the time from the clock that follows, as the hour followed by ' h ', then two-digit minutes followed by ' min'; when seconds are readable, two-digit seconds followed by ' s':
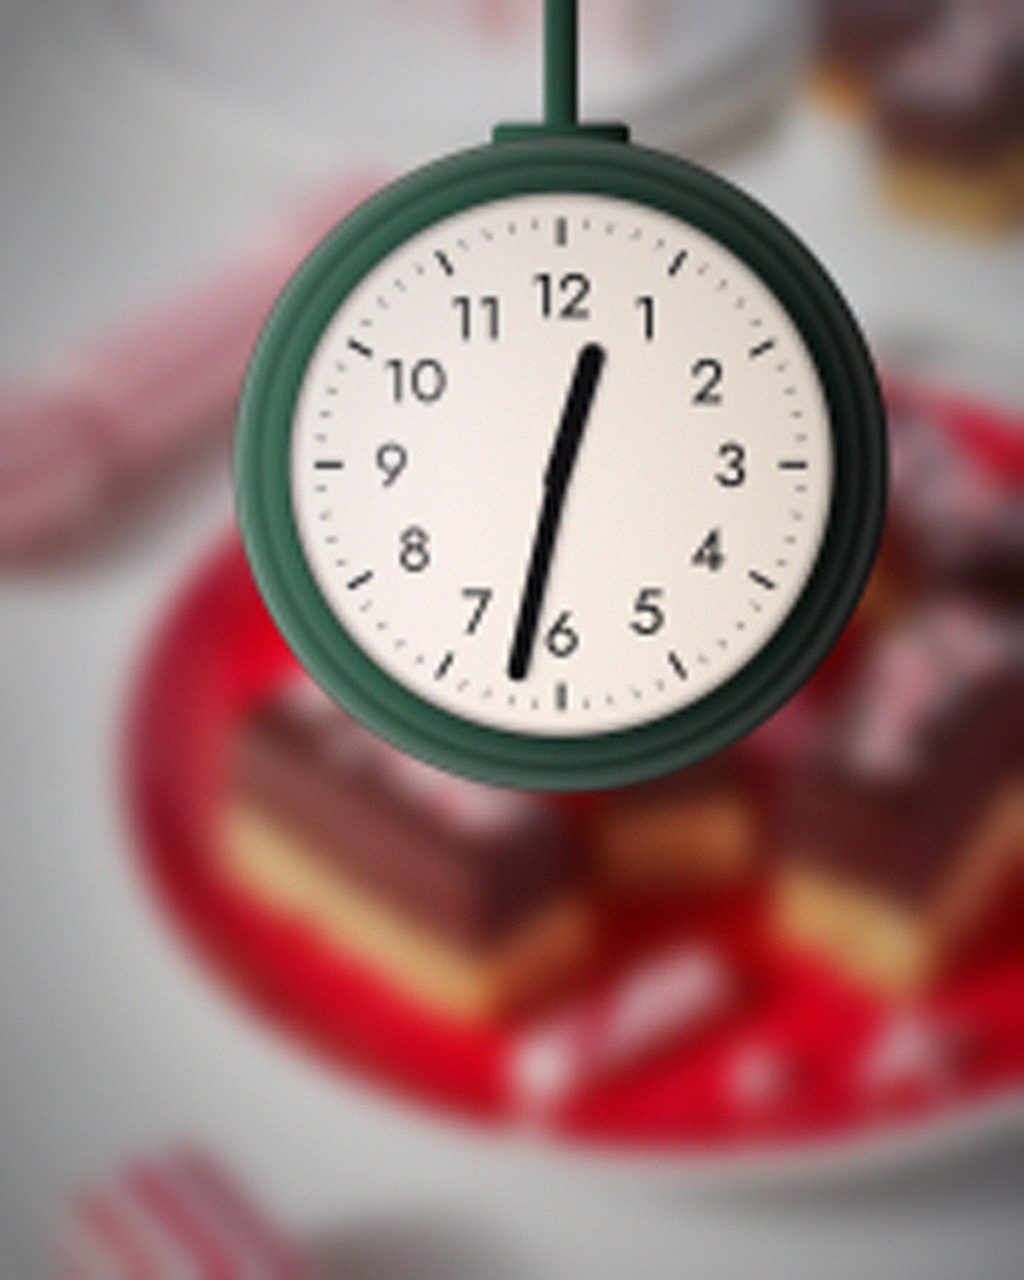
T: 12 h 32 min
